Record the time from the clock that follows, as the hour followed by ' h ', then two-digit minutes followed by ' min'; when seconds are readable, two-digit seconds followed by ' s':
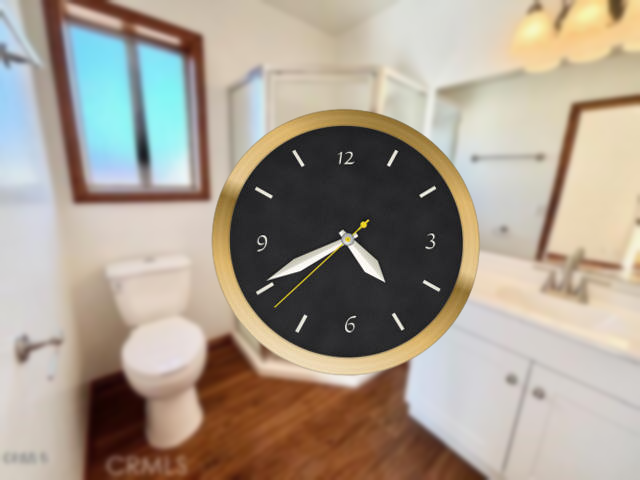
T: 4 h 40 min 38 s
